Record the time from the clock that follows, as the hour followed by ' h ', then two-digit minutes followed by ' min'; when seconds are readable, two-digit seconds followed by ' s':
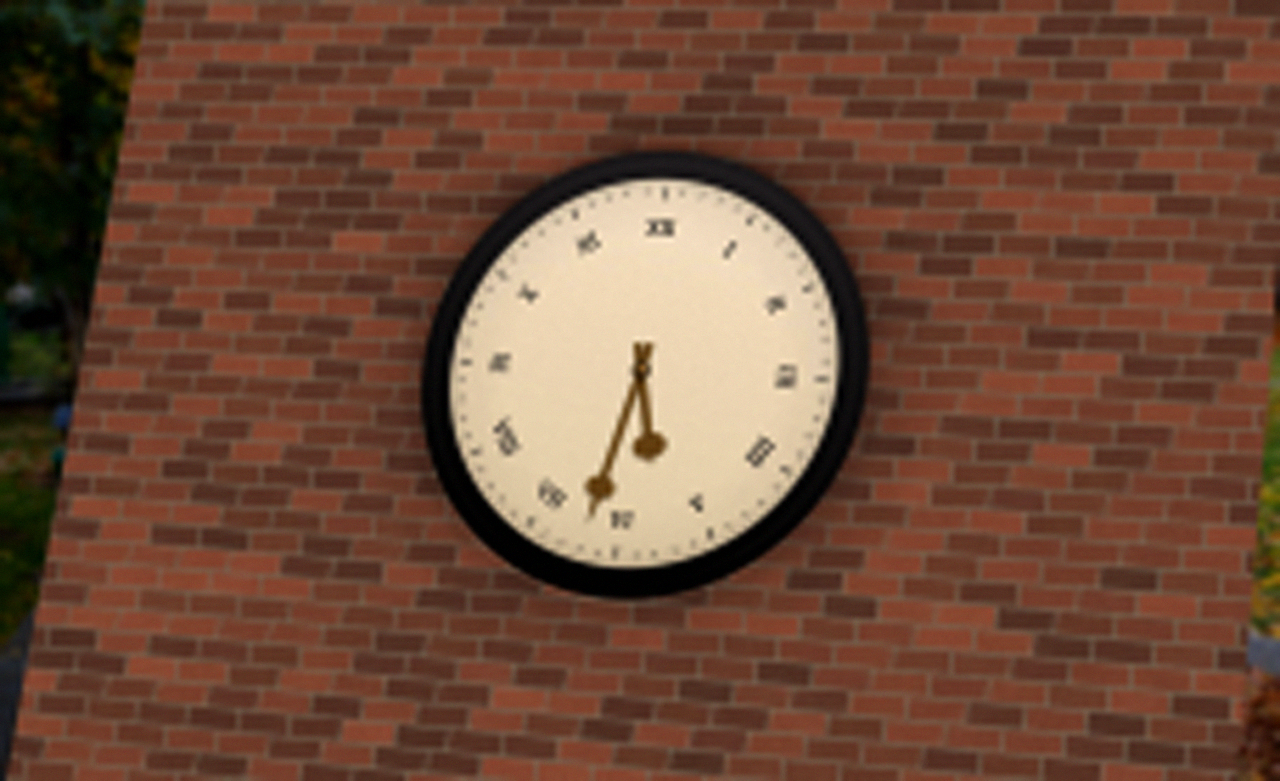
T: 5 h 32 min
